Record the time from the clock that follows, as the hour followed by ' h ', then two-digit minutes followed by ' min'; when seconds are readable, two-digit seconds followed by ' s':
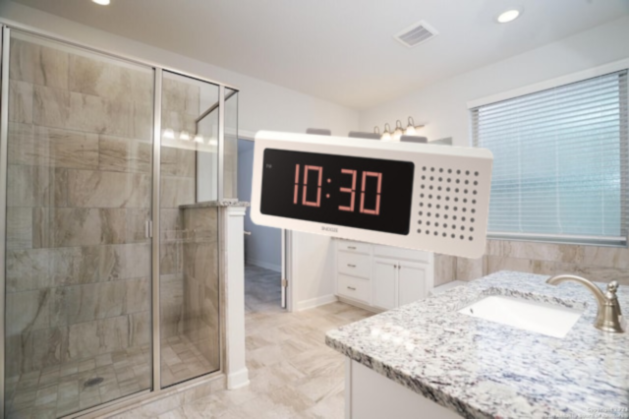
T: 10 h 30 min
